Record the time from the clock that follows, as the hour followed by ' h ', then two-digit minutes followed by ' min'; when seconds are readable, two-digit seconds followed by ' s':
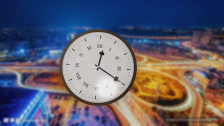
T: 12 h 20 min
